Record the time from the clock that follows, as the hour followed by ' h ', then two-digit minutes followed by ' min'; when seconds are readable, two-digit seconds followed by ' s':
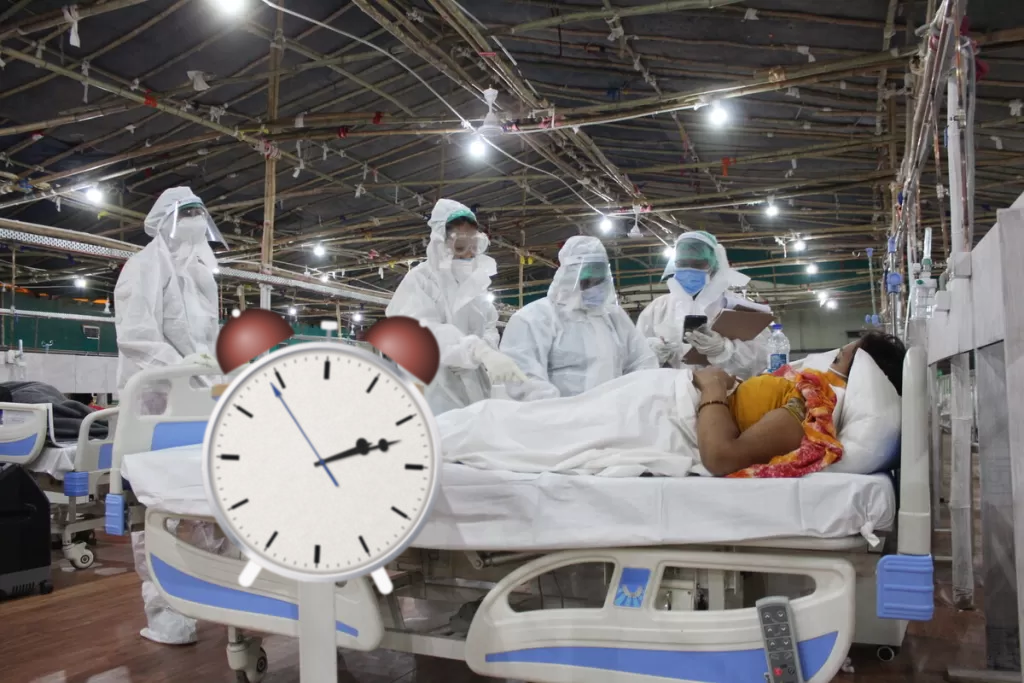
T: 2 h 11 min 54 s
